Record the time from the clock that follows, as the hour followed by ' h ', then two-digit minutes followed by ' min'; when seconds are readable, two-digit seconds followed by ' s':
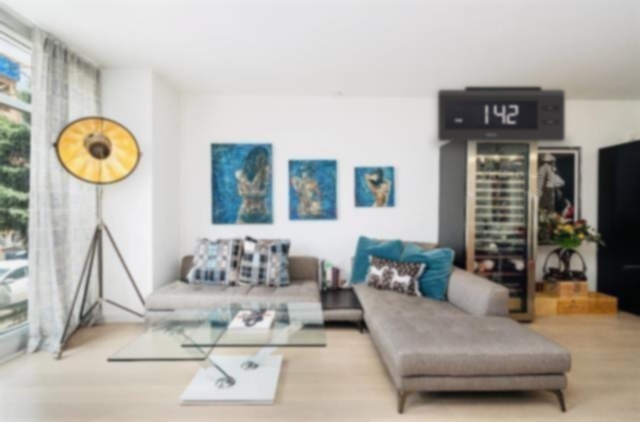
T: 1 h 42 min
